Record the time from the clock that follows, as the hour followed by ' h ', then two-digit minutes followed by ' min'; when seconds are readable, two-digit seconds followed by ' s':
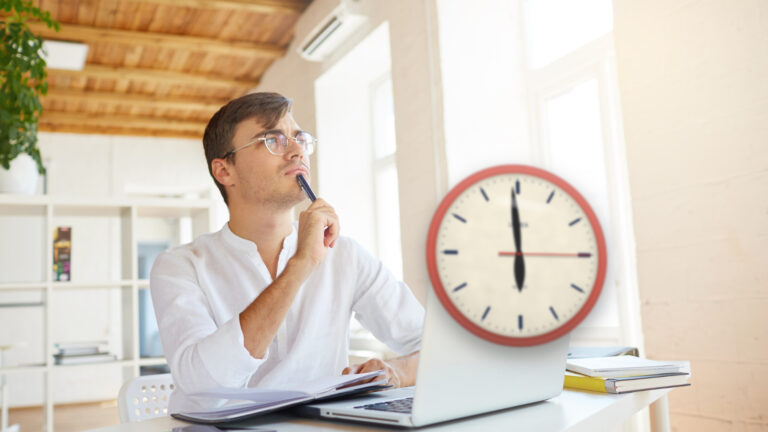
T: 5 h 59 min 15 s
